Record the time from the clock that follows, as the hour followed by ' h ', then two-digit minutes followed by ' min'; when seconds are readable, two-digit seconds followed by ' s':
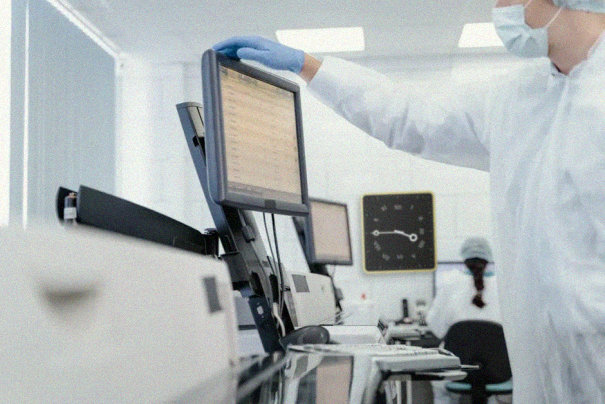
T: 3 h 45 min
